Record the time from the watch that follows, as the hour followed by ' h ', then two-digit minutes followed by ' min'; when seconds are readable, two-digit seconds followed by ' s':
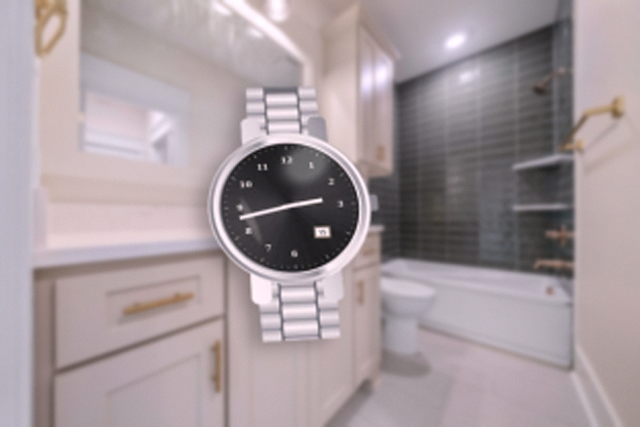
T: 2 h 43 min
